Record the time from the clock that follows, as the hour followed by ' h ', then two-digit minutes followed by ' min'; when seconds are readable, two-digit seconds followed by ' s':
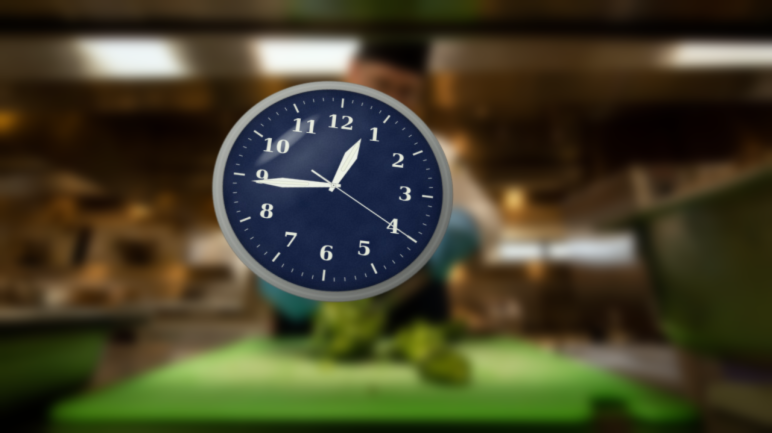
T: 12 h 44 min 20 s
